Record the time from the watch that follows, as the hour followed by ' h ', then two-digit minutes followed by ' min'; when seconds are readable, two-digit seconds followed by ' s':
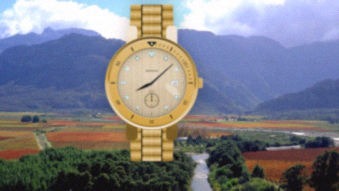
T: 8 h 08 min
